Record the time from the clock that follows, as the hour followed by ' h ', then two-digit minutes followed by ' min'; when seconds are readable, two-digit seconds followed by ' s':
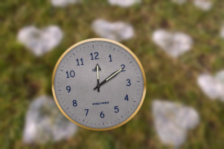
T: 12 h 10 min
